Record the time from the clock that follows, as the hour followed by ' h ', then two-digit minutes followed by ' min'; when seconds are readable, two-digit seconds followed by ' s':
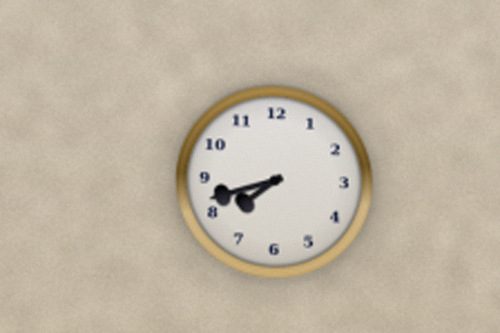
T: 7 h 42 min
